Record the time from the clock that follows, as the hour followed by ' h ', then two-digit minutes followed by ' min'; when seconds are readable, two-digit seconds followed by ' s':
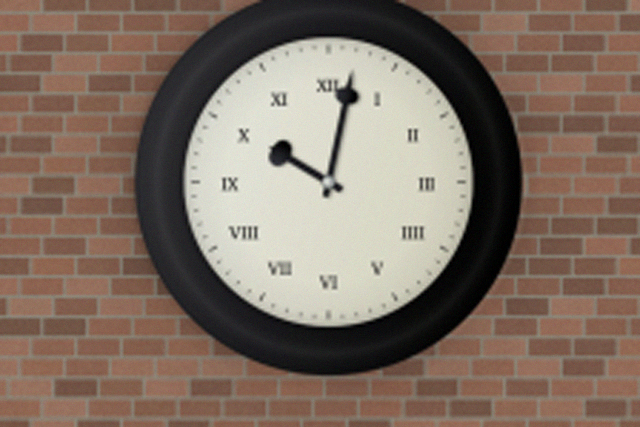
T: 10 h 02 min
